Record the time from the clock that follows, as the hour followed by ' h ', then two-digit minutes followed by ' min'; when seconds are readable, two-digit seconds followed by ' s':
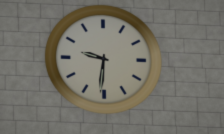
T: 9 h 31 min
